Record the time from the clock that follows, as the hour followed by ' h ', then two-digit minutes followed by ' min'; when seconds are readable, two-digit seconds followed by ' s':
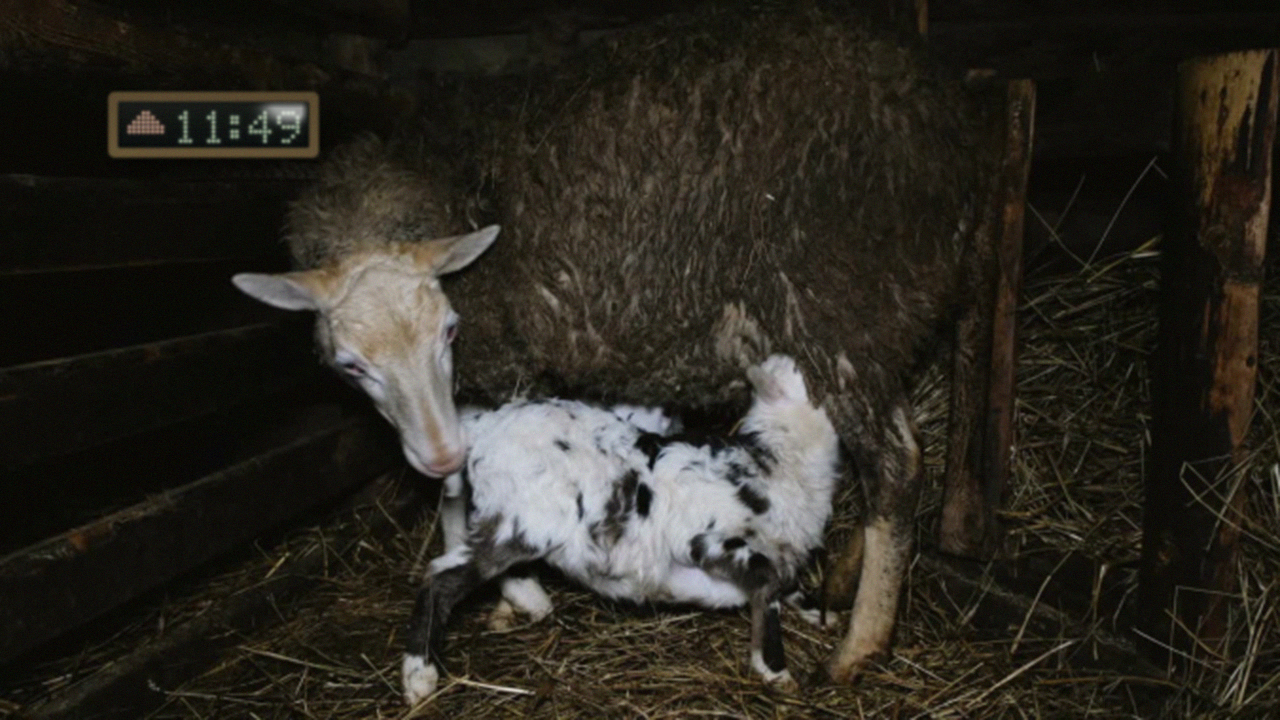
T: 11 h 49 min
